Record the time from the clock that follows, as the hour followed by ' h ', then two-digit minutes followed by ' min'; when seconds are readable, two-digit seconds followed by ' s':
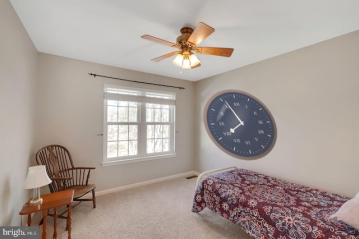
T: 7 h 56 min
